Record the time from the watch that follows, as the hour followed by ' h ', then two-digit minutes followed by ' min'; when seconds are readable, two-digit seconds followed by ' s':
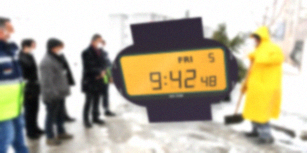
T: 9 h 42 min
